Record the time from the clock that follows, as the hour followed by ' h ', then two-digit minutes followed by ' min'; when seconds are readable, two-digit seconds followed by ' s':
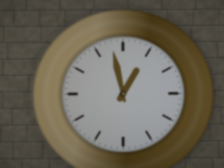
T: 12 h 58 min
